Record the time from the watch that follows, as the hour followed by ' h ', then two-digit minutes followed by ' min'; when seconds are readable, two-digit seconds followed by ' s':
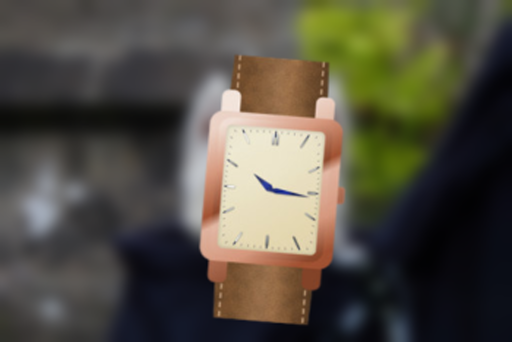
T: 10 h 16 min
